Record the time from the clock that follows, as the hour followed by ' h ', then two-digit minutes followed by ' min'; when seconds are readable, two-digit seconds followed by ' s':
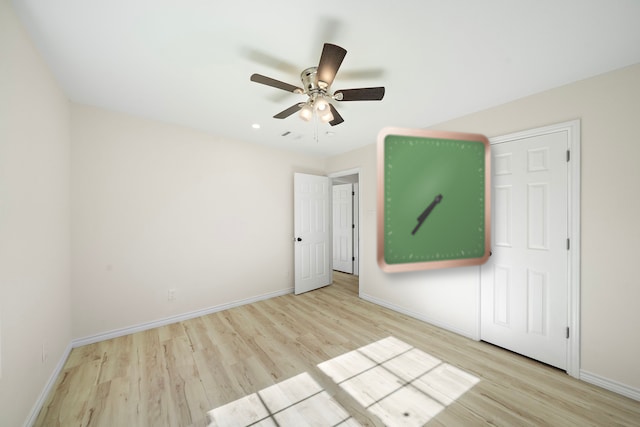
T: 7 h 37 min
